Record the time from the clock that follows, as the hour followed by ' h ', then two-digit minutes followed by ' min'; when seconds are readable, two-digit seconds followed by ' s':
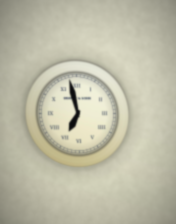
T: 6 h 58 min
